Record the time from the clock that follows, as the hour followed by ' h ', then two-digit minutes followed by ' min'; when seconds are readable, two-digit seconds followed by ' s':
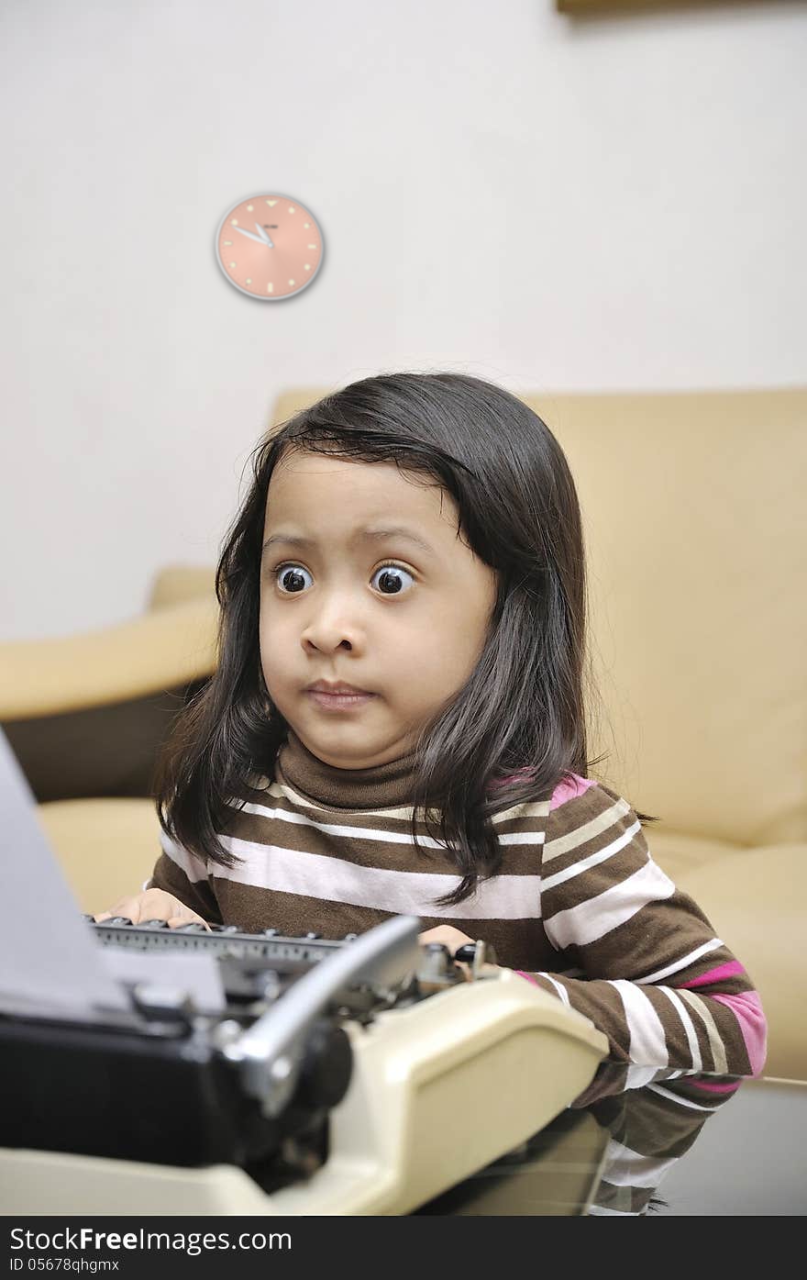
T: 10 h 49 min
